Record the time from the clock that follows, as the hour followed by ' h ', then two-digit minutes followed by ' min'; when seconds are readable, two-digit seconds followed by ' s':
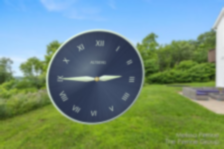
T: 2 h 45 min
